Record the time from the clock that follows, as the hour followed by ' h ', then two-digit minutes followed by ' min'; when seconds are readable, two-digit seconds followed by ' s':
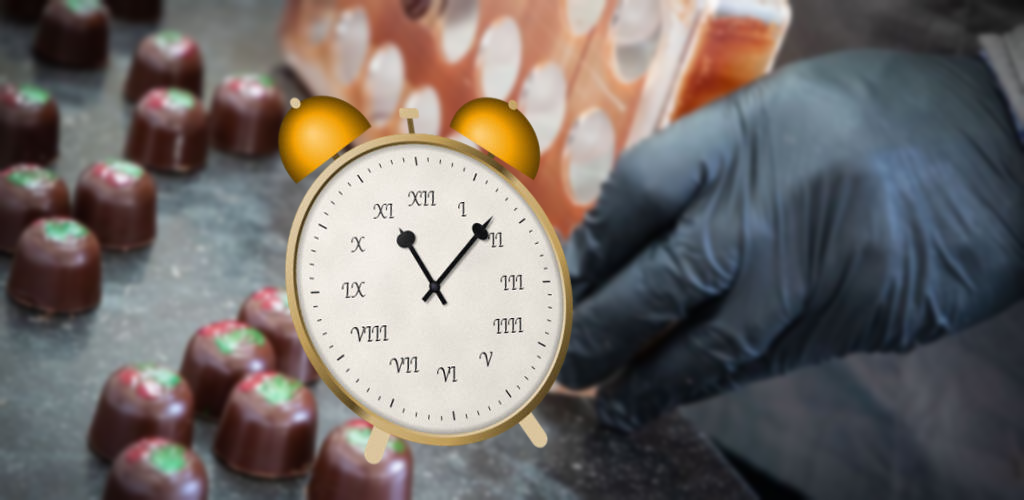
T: 11 h 08 min
